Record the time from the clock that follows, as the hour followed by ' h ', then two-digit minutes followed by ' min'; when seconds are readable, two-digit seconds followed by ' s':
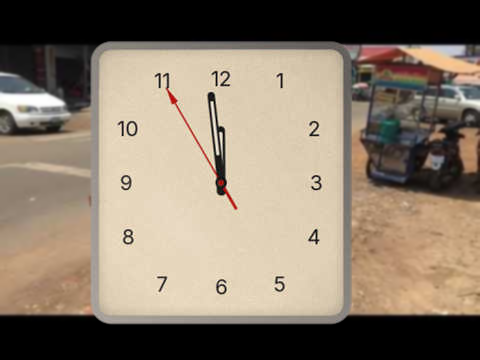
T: 11 h 58 min 55 s
